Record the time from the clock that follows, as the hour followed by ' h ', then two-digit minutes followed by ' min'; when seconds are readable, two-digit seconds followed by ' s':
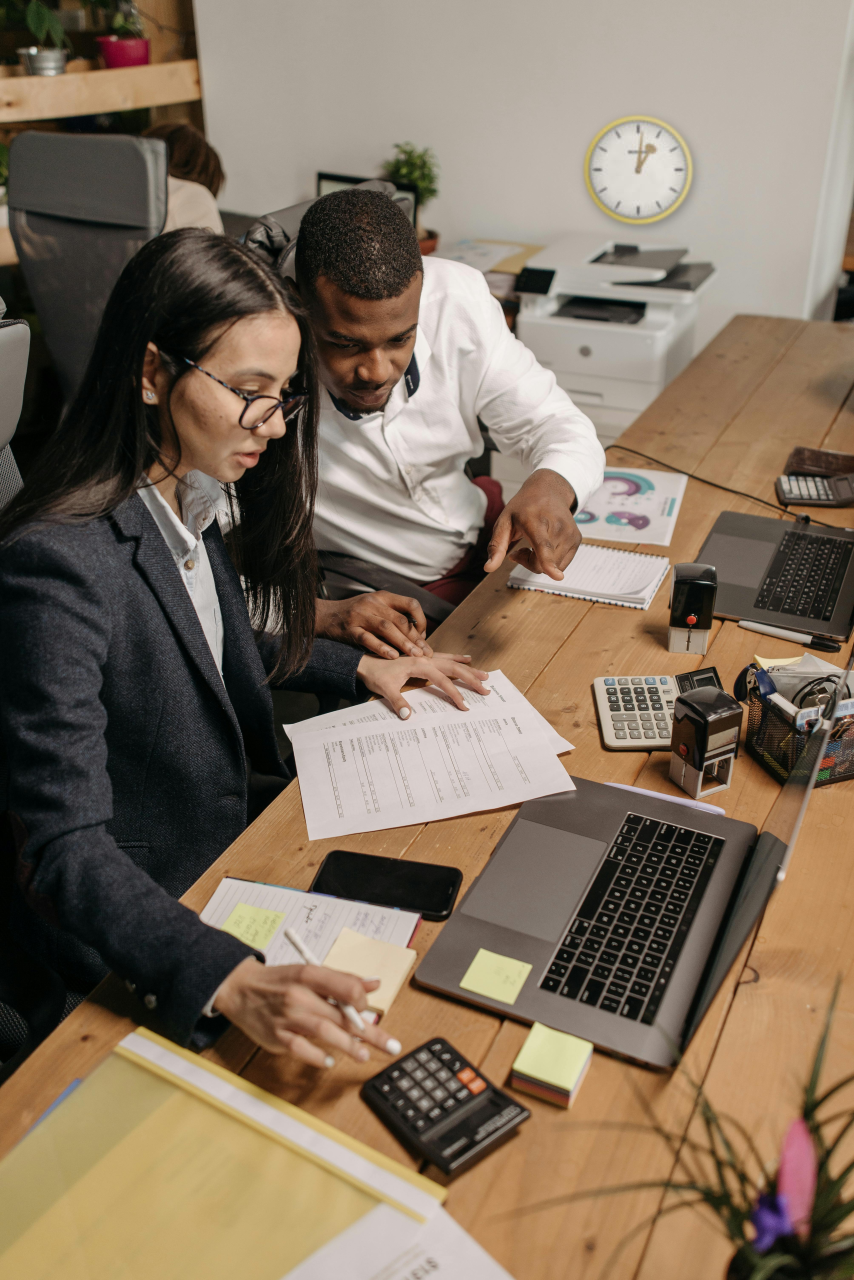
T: 1 h 01 min
